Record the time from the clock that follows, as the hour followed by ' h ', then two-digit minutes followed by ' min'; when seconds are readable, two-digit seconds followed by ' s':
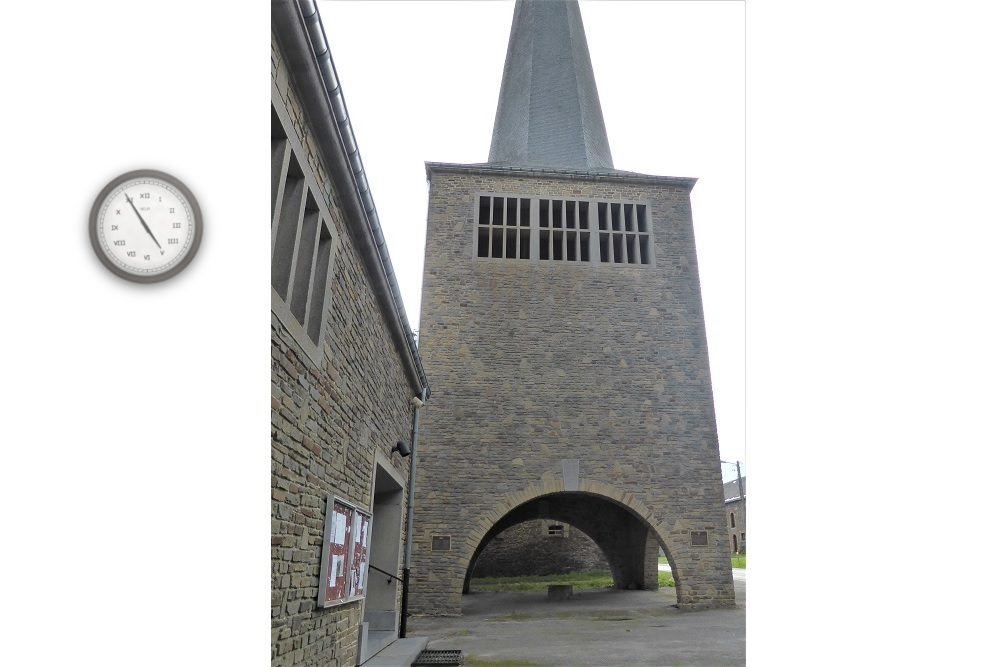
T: 4 h 55 min
